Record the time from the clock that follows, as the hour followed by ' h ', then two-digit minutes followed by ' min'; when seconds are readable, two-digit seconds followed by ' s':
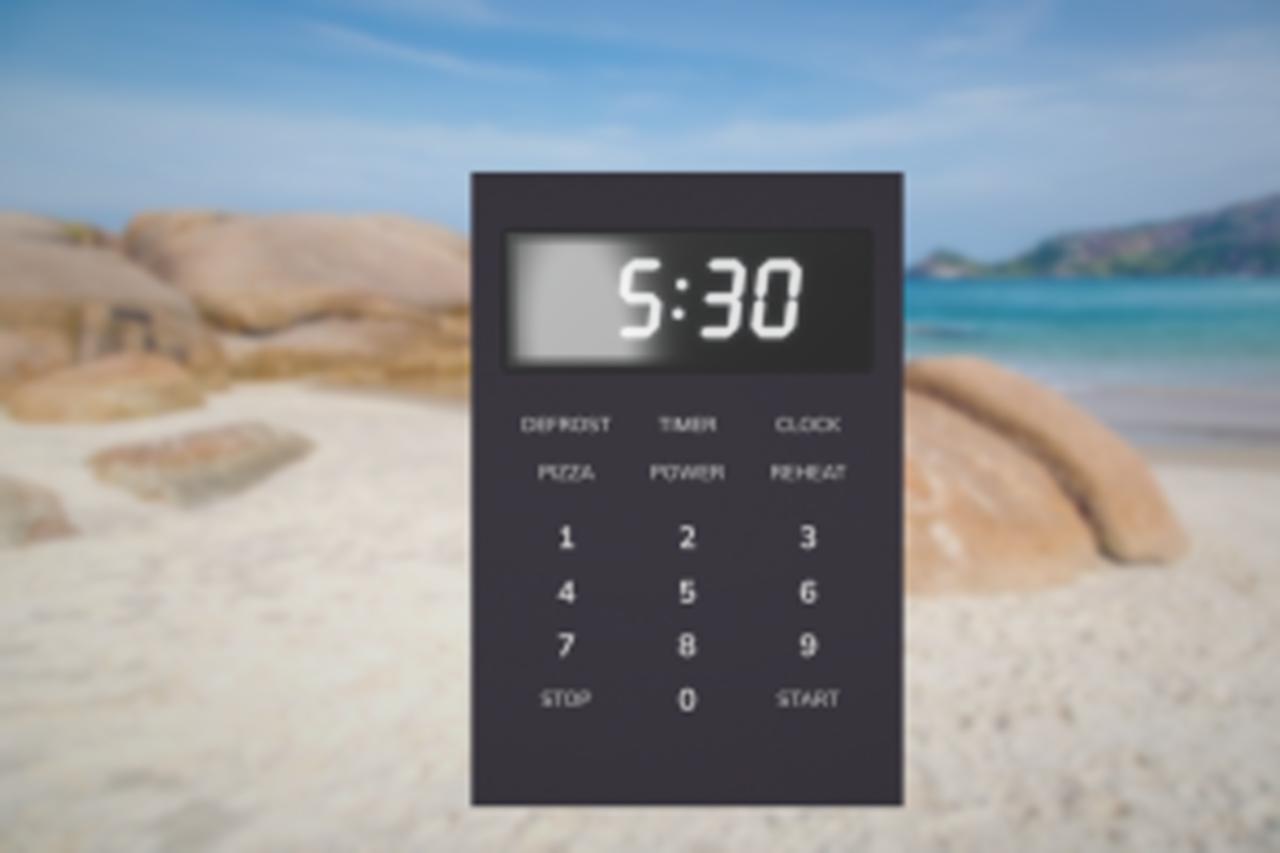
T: 5 h 30 min
